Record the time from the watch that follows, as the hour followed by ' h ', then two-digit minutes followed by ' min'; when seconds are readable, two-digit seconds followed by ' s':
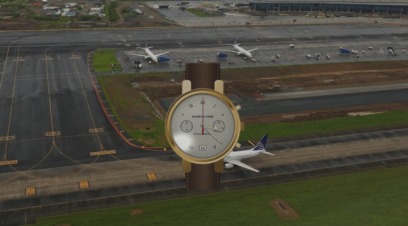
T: 3 h 22 min
